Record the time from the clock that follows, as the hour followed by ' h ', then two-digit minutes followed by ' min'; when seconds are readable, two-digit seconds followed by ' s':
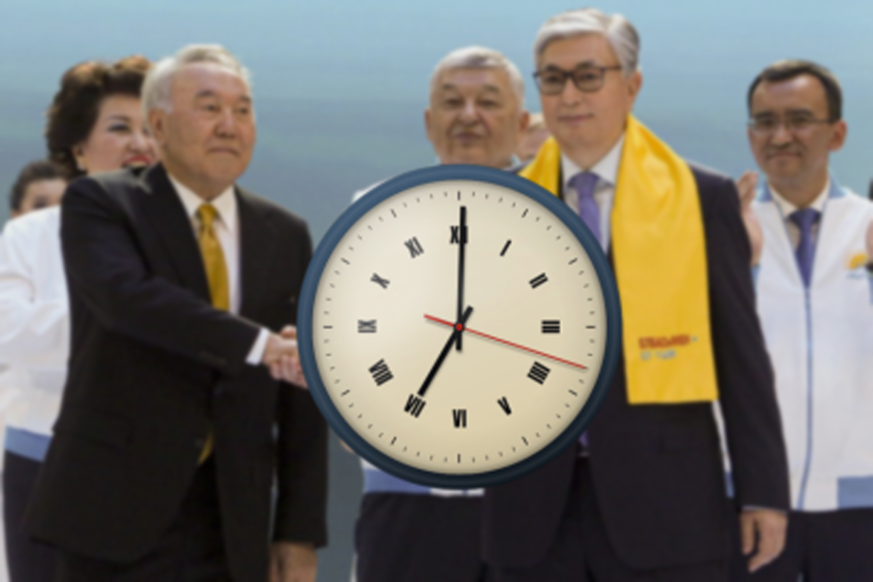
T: 7 h 00 min 18 s
